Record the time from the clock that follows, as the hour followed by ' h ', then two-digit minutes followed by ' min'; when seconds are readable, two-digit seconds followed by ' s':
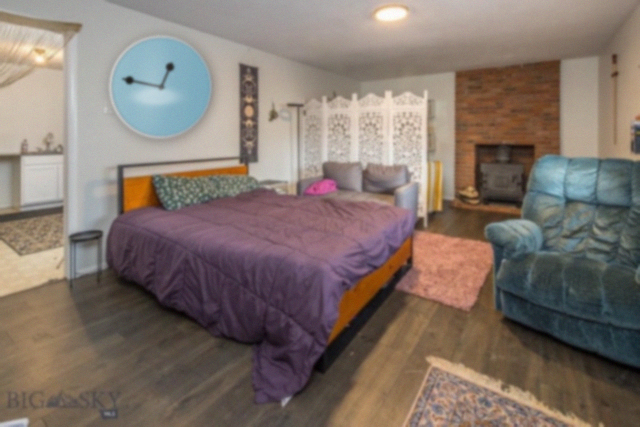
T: 12 h 47 min
